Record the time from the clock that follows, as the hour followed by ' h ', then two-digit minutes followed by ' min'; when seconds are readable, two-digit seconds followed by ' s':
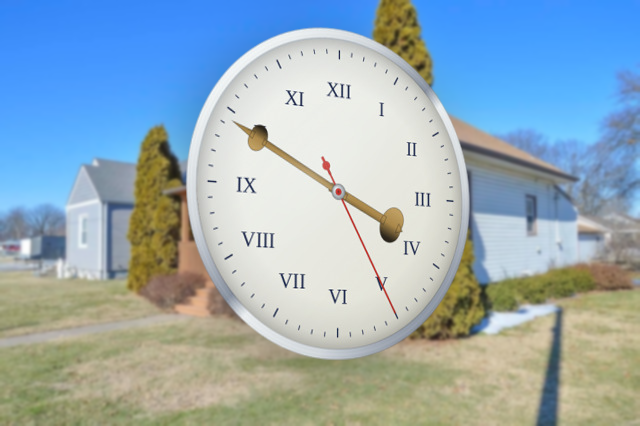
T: 3 h 49 min 25 s
